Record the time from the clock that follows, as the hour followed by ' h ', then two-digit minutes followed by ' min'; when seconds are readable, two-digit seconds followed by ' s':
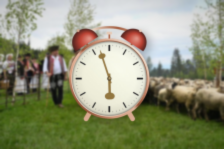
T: 5 h 57 min
